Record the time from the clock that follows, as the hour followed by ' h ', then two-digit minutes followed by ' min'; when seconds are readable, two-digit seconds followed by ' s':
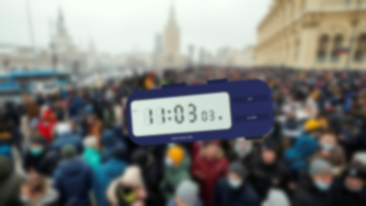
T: 11 h 03 min
